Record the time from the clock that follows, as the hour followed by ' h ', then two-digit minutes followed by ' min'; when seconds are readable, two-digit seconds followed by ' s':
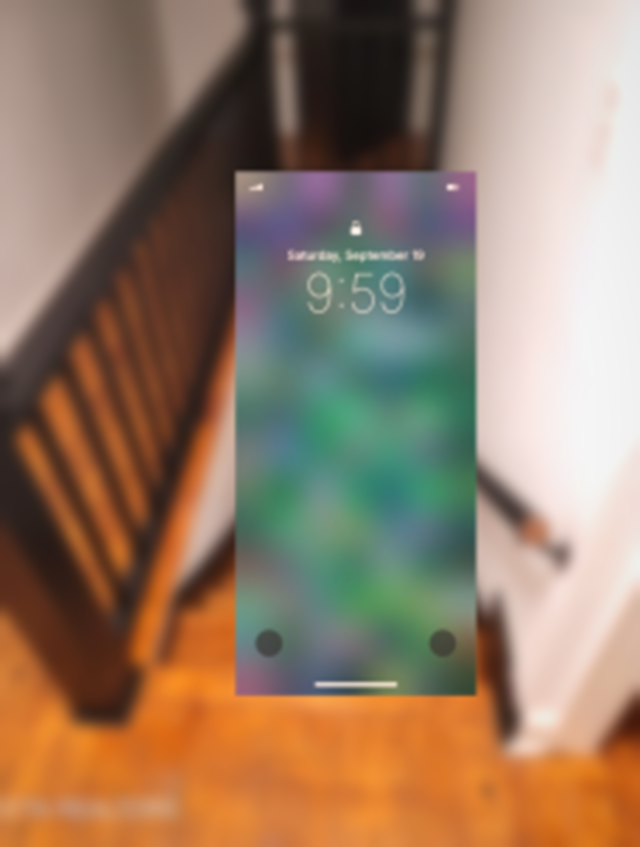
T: 9 h 59 min
